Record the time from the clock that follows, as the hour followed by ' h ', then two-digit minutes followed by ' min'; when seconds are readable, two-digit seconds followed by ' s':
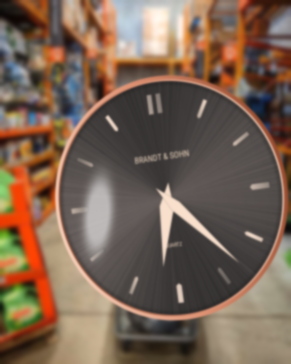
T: 6 h 23 min
